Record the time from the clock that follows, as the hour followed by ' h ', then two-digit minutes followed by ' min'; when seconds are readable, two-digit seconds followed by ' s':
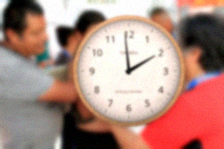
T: 1 h 59 min
